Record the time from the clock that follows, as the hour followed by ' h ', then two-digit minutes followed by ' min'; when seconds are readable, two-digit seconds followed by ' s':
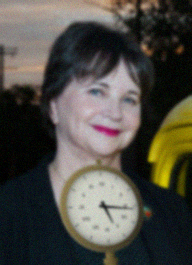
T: 5 h 16 min
